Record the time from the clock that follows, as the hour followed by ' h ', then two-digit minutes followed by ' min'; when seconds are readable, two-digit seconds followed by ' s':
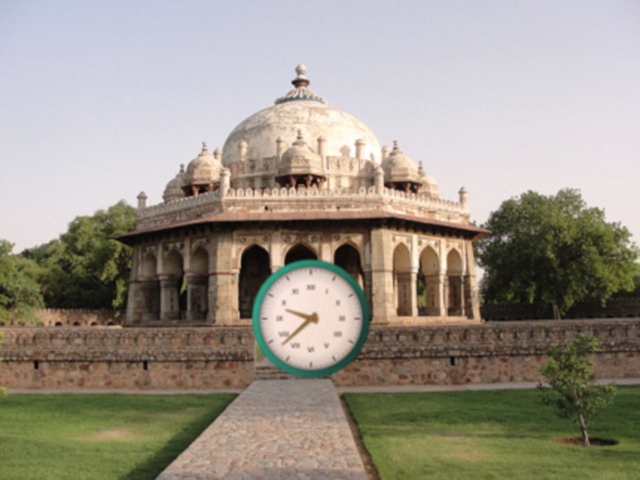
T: 9 h 38 min
